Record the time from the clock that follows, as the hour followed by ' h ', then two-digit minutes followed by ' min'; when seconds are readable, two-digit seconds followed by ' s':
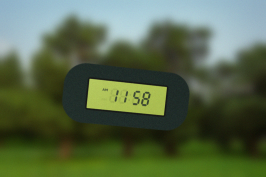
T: 11 h 58 min
